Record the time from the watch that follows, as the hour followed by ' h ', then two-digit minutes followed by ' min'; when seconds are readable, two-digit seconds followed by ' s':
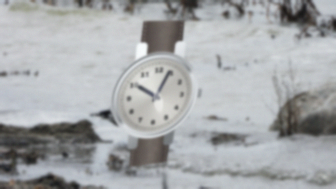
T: 10 h 04 min
